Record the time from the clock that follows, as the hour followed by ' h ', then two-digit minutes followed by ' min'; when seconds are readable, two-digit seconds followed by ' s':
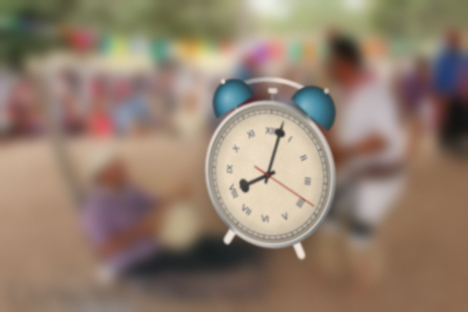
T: 8 h 02 min 19 s
